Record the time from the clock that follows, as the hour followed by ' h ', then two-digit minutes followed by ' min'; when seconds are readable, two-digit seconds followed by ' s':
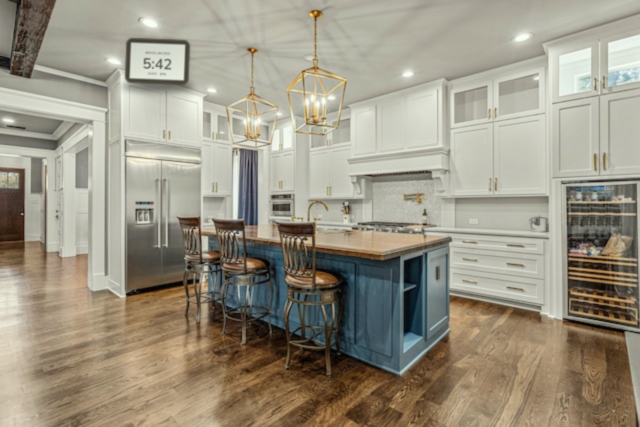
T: 5 h 42 min
